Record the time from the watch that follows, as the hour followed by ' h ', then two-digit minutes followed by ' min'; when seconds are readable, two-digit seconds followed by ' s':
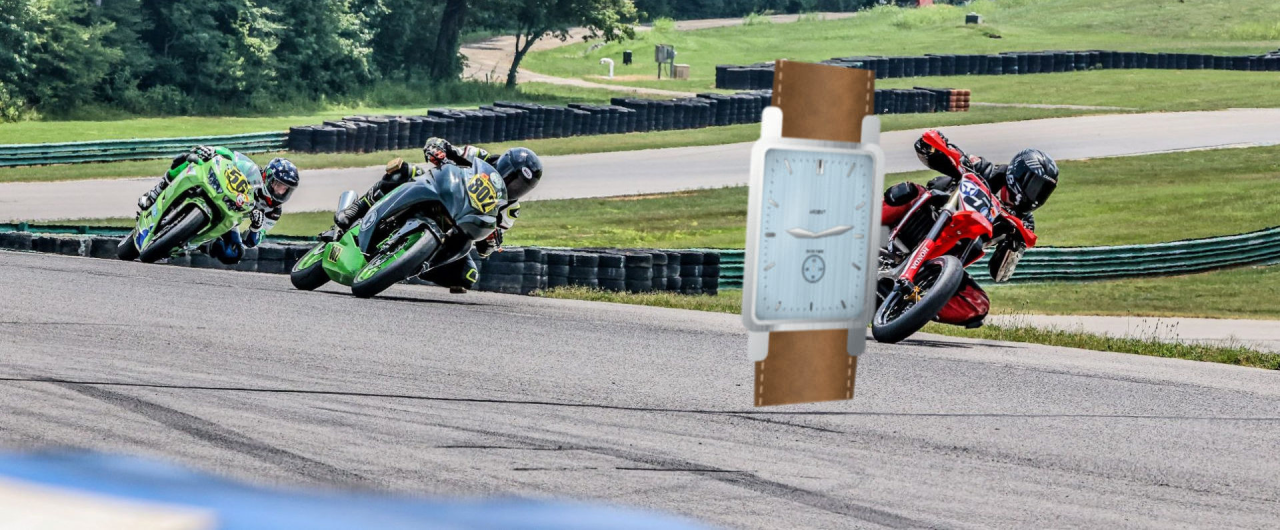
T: 9 h 13 min
